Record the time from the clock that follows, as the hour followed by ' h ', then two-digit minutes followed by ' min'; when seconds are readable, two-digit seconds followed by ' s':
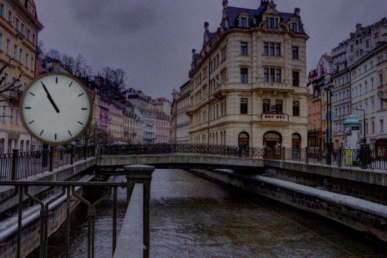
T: 10 h 55 min
